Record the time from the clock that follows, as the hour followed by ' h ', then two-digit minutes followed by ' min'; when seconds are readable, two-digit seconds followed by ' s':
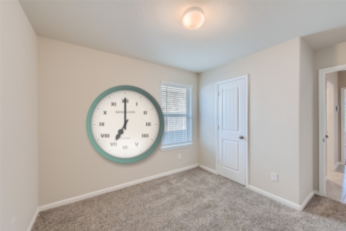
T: 7 h 00 min
